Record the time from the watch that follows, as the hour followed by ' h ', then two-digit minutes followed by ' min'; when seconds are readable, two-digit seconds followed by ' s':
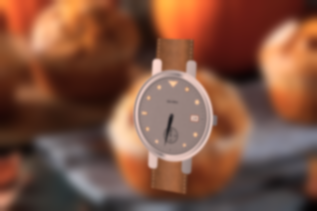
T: 6 h 32 min
